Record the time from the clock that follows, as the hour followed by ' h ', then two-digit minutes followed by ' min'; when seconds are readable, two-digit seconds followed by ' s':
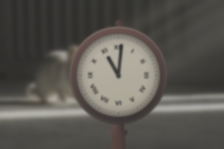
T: 11 h 01 min
